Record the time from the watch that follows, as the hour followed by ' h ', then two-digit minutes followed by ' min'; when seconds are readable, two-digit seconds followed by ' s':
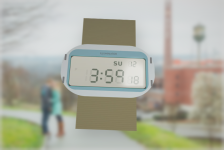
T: 3 h 59 min 18 s
